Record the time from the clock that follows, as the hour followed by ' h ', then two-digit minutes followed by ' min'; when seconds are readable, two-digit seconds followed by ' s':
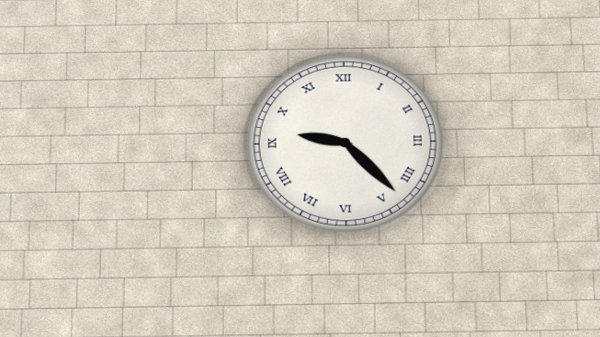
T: 9 h 23 min
